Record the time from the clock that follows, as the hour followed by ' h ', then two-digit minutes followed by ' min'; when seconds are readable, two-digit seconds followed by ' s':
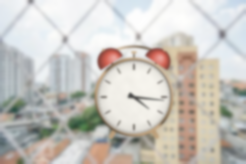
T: 4 h 16 min
